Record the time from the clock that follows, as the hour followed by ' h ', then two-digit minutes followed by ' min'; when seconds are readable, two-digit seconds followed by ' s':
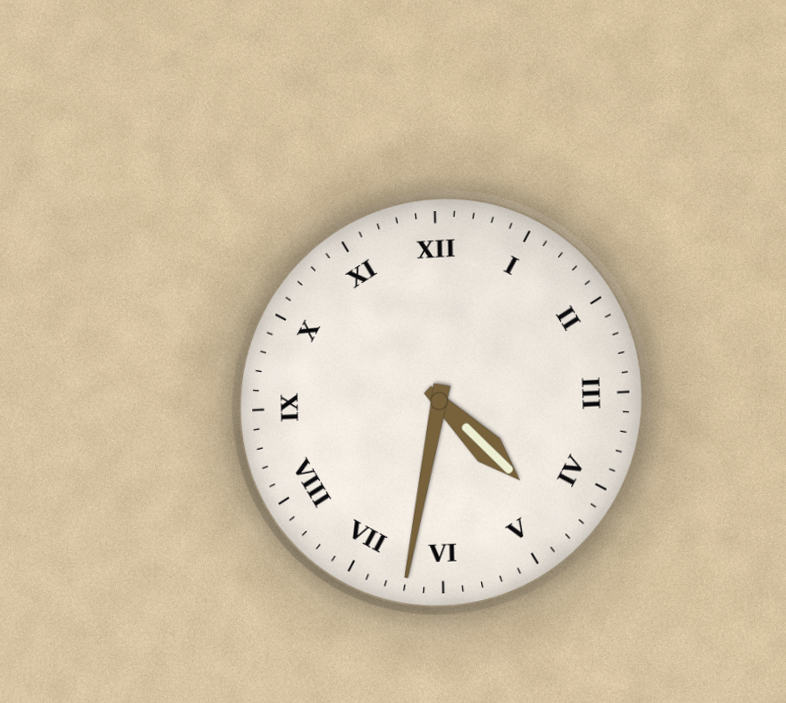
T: 4 h 32 min
